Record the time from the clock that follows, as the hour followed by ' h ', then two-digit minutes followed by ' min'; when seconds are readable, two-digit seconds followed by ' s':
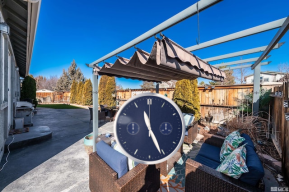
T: 11 h 26 min
